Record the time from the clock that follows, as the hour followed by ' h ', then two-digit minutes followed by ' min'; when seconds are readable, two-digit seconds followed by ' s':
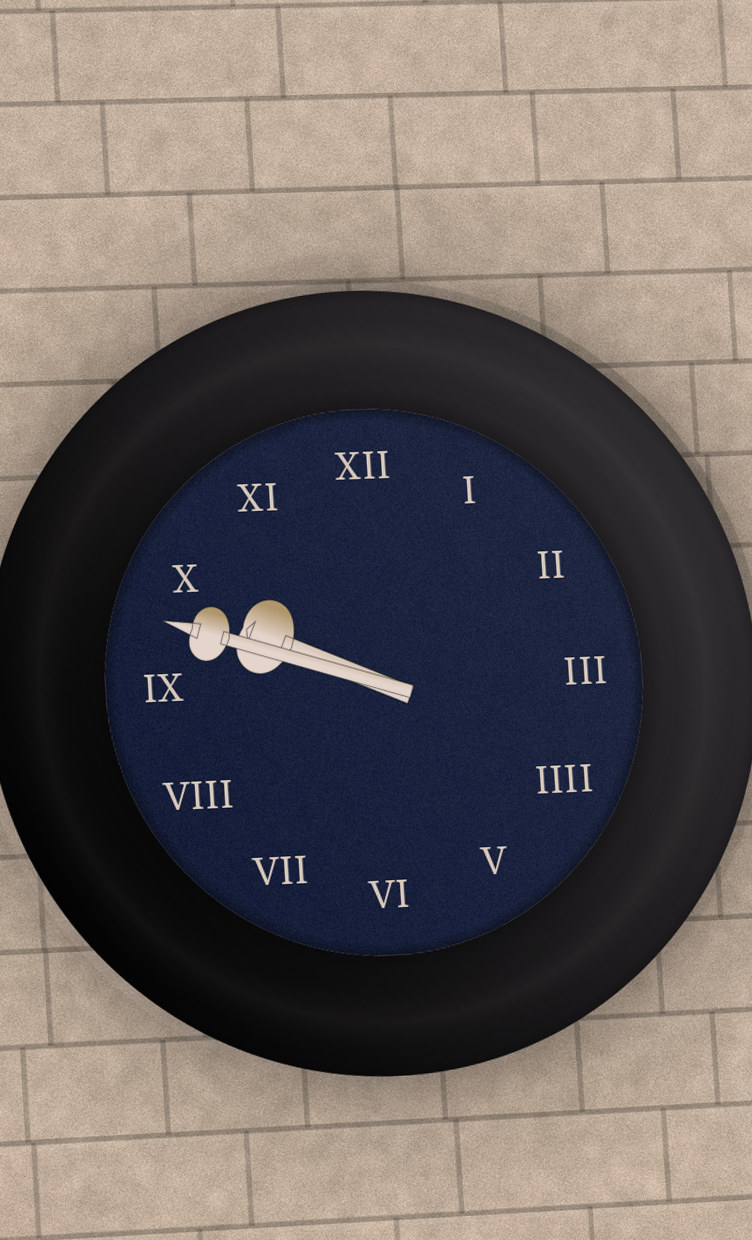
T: 9 h 48 min
